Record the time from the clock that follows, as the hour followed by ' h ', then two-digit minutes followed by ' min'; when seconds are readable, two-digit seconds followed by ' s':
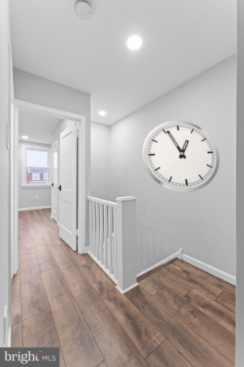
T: 12 h 56 min
